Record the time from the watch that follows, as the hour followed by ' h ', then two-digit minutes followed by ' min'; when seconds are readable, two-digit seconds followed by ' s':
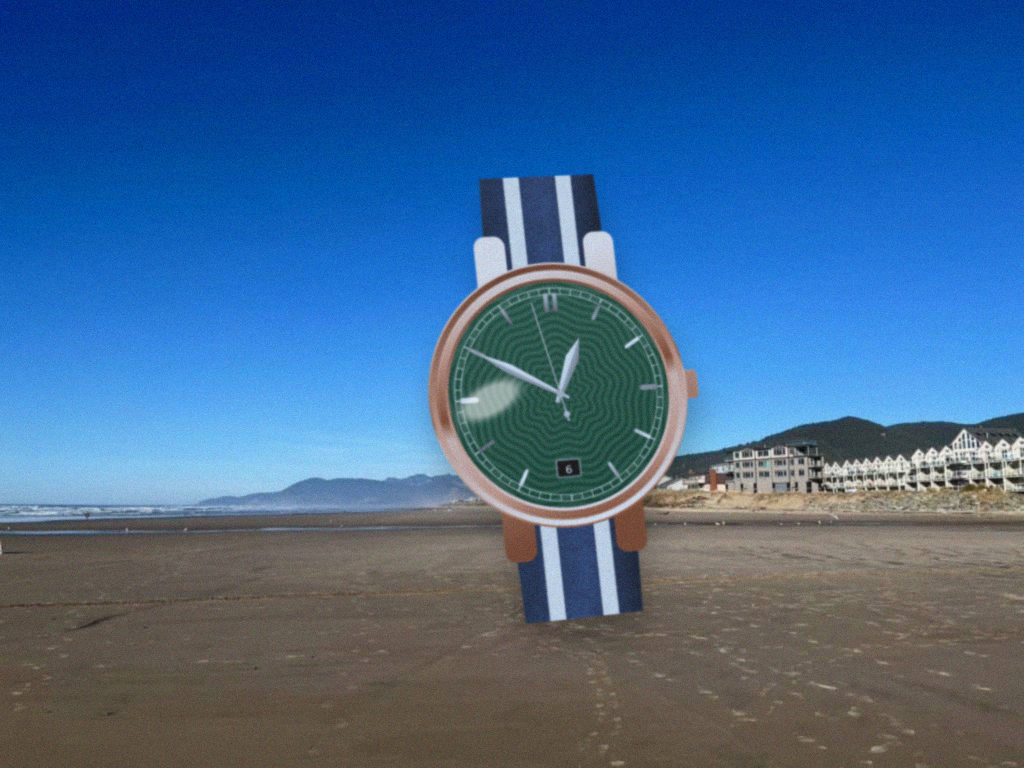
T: 12 h 49 min 58 s
